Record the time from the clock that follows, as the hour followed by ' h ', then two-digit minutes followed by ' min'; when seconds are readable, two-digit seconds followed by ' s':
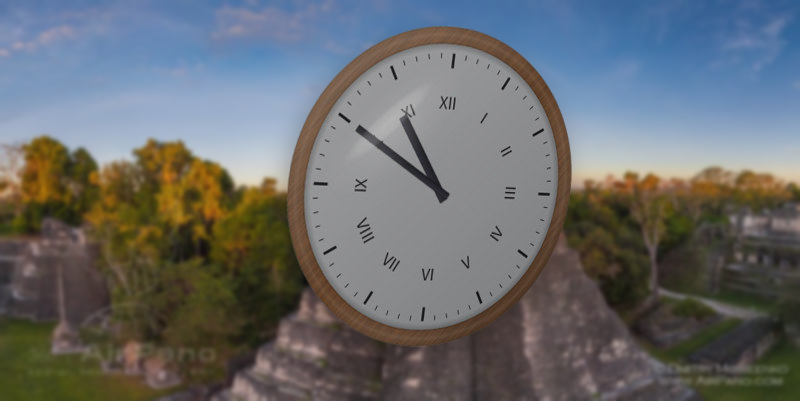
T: 10 h 50 min
